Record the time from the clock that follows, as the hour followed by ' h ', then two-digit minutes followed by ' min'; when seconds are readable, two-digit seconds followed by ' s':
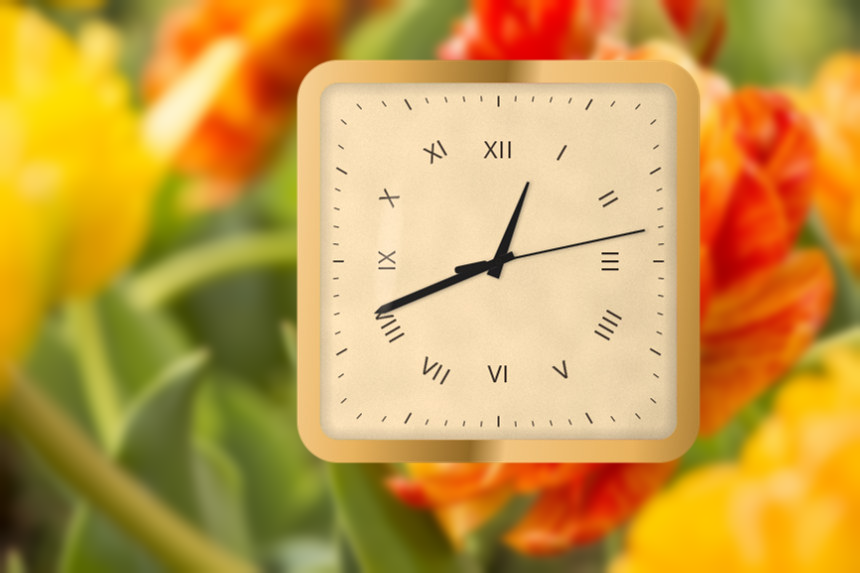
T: 12 h 41 min 13 s
